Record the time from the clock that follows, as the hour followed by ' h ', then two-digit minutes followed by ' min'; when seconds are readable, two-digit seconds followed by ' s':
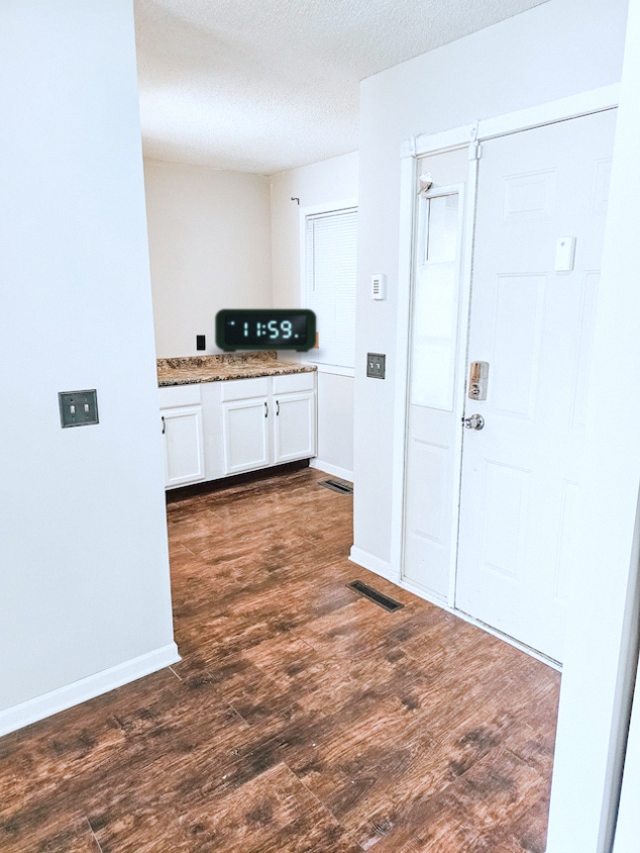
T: 11 h 59 min
